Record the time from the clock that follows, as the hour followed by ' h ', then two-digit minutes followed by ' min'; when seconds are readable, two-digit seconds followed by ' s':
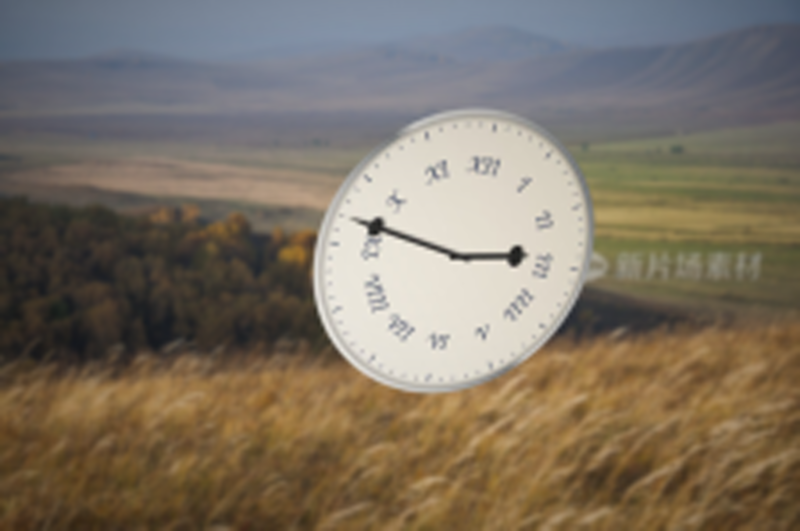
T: 2 h 47 min
